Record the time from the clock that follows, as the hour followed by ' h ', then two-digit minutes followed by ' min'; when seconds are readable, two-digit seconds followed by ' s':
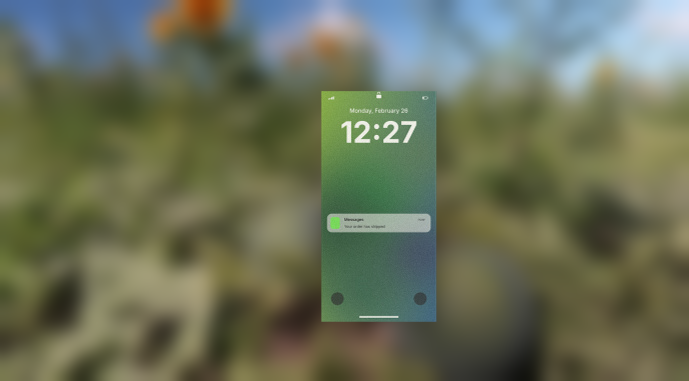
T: 12 h 27 min
